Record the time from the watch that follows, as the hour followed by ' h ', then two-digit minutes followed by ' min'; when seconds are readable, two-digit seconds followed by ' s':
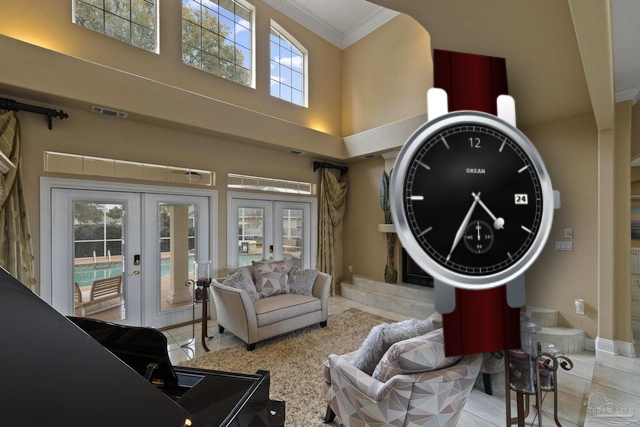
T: 4 h 35 min
